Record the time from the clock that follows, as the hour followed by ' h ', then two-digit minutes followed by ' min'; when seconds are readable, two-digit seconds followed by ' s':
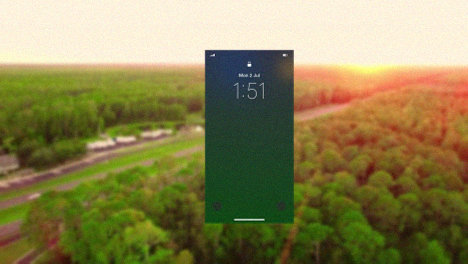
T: 1 h 51 min
